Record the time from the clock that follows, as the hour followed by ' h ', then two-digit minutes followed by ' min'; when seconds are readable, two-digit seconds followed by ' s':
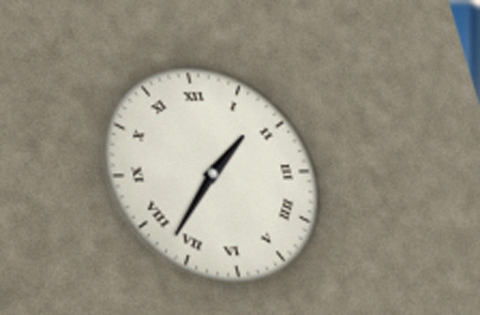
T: 1 h 37 min
